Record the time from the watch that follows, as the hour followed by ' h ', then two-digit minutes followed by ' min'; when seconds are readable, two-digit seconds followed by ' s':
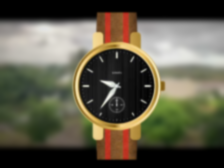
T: 9 h 36 min
